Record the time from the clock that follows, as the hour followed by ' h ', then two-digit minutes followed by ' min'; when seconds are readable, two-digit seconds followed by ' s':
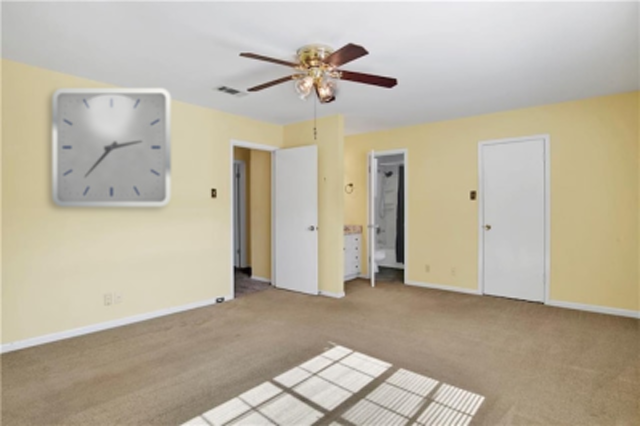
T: 2 h 37 min
